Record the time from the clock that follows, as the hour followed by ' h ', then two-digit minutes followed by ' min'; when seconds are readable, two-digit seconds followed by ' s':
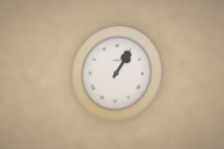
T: 1 h 05 min
